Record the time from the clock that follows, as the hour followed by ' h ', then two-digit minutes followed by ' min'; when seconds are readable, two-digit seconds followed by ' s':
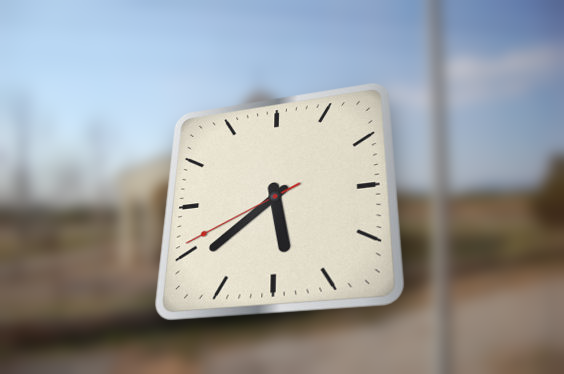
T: 5 h 38 min 41 s
